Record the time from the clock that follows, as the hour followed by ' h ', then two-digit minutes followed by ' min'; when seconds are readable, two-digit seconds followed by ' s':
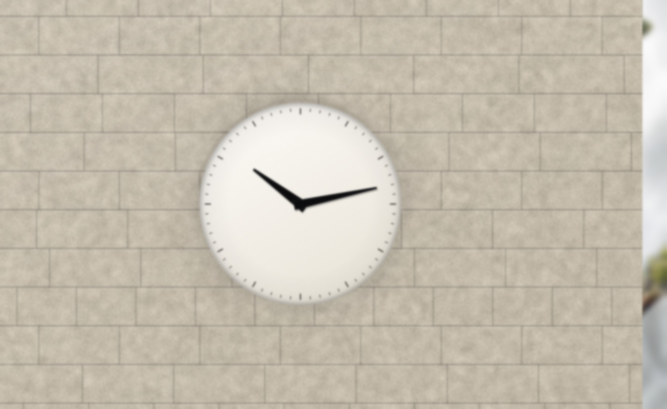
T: 10 h 13 min
